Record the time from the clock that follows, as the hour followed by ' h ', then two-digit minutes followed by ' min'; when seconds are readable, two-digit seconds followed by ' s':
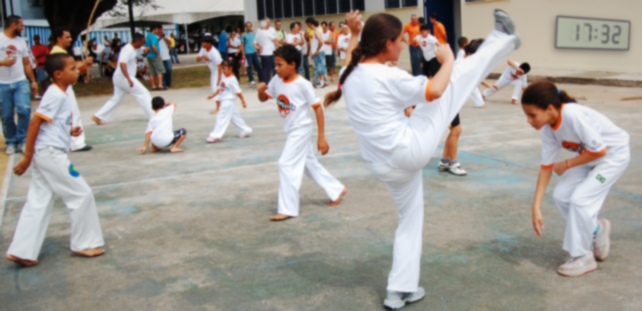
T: 17 h 32 min
